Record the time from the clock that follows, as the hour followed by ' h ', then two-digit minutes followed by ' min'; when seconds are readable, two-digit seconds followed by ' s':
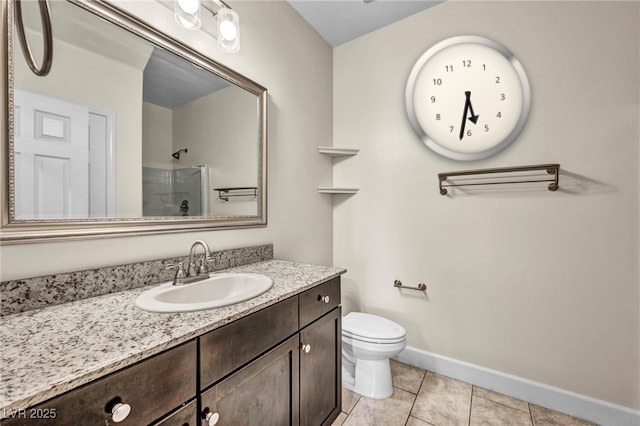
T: 5 h 32 min
